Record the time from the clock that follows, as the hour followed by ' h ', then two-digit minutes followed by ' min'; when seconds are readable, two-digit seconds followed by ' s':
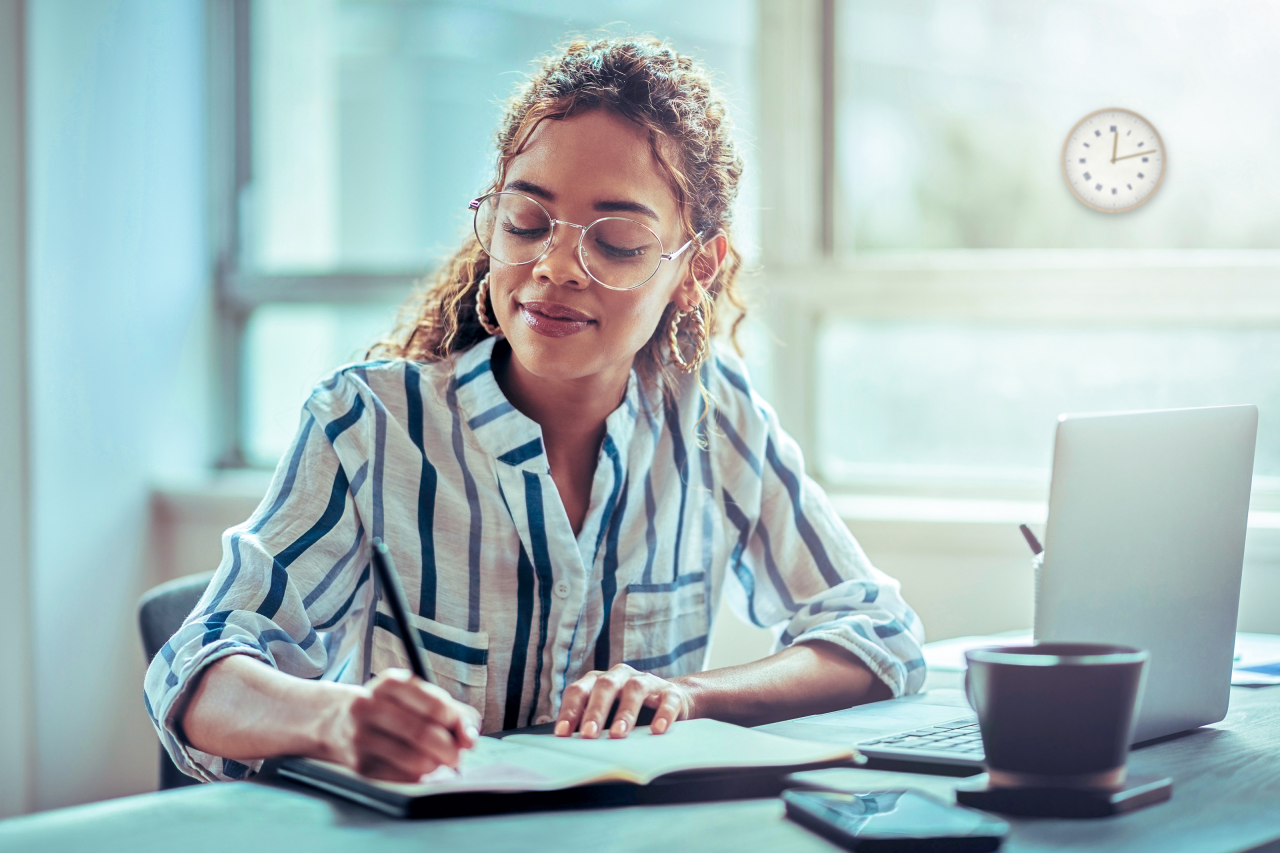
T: 12 h 13 min
